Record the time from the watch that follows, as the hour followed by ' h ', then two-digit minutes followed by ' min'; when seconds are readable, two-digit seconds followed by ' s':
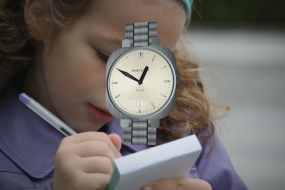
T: 12 h 50 min
